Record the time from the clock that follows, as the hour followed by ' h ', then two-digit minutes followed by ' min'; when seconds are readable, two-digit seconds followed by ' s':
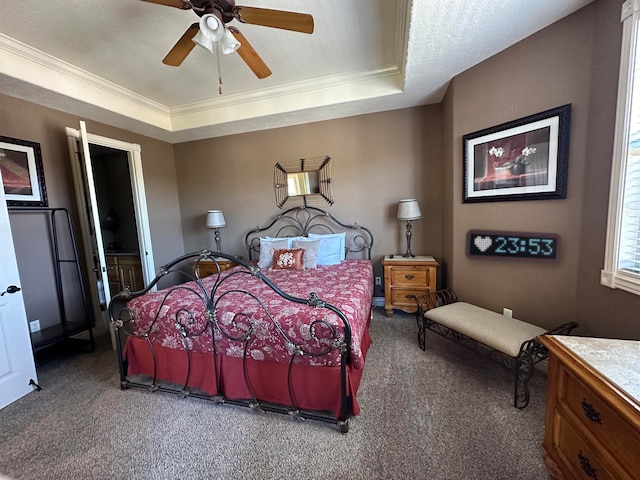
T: 23 h 53 min
